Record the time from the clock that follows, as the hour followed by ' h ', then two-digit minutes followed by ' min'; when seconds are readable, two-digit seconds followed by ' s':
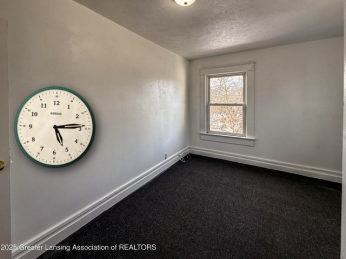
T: 5 h 14 min
